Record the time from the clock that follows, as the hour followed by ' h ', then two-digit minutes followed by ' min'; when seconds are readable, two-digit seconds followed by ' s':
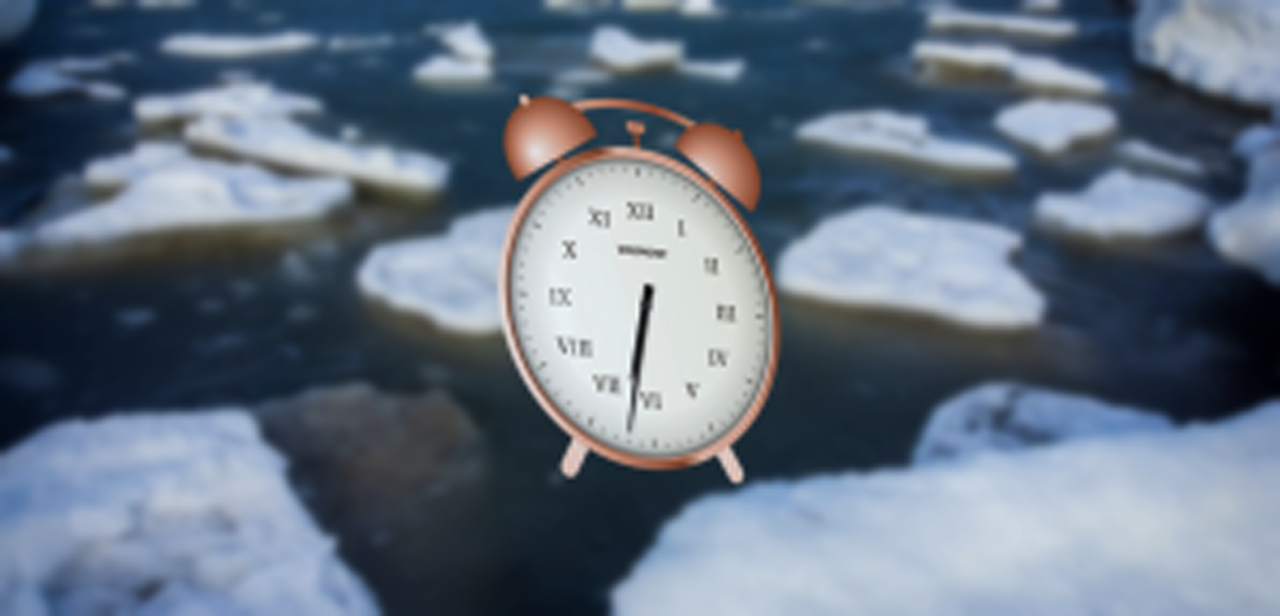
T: 6 h 32 min
